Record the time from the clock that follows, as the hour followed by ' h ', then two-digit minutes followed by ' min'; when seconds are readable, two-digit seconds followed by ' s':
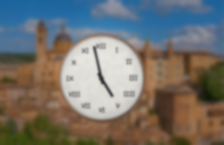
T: 4 h 58 min
